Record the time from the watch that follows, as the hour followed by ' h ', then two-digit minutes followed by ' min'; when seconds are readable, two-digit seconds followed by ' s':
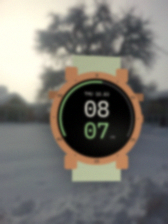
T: 8 h 07 min
